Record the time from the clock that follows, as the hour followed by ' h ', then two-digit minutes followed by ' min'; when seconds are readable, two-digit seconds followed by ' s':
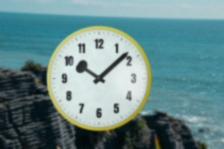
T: 10 h 08 min
